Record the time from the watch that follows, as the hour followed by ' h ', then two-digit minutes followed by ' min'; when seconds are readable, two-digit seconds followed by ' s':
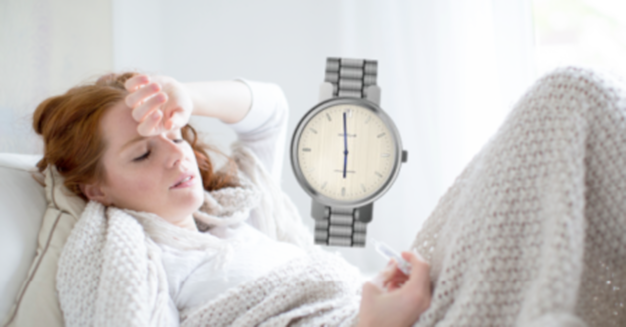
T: 5 h 59 min
